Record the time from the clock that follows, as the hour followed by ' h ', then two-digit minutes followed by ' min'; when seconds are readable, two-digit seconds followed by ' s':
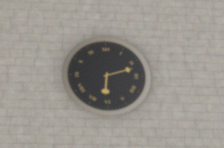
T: 6 h 12 min
